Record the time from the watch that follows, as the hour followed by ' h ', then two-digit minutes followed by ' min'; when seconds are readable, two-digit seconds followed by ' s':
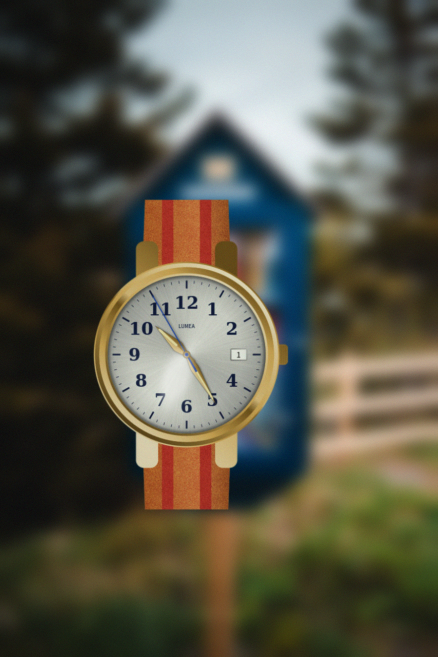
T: 10 h 24 min 55 s
